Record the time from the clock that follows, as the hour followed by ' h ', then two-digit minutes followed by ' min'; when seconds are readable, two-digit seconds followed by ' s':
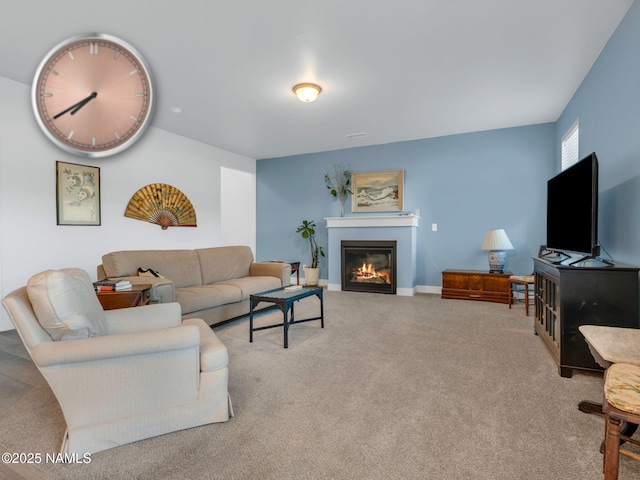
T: 7 h 40 min
